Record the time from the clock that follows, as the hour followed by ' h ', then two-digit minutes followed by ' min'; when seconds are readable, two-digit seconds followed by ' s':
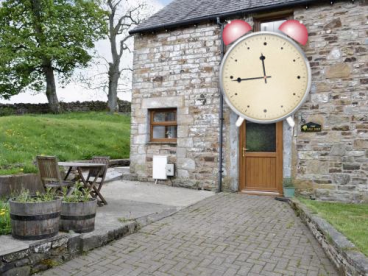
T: 11 h 44 min
